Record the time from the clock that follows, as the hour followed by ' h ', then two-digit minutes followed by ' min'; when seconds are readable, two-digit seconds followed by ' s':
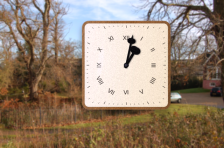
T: 1 h 02 min
